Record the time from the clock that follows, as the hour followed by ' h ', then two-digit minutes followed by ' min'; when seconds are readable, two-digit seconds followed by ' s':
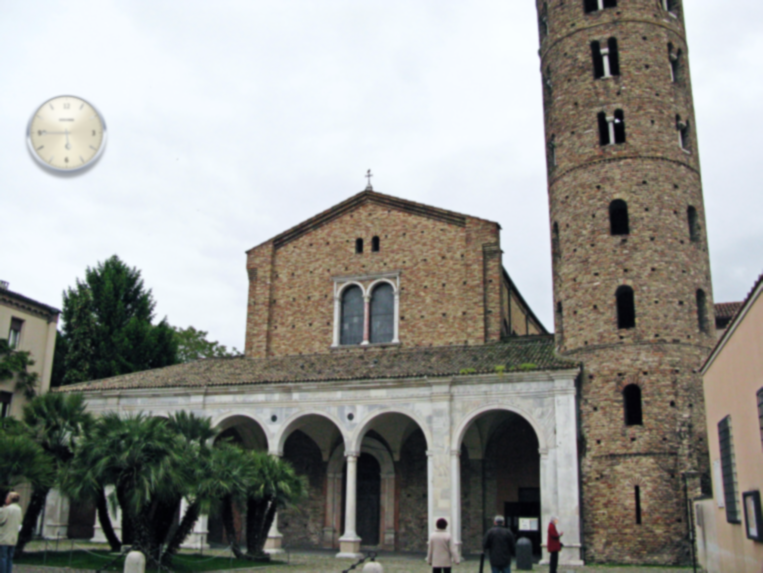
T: 5 h 45 min
